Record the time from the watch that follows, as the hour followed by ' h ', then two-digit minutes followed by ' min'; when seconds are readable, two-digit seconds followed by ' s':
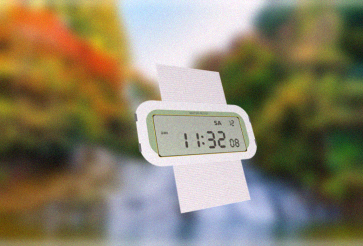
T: 11 h 32 min 08 s
